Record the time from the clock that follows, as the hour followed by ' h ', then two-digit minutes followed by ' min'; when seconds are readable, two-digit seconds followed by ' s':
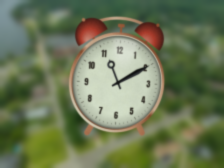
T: 11 h 10 min
